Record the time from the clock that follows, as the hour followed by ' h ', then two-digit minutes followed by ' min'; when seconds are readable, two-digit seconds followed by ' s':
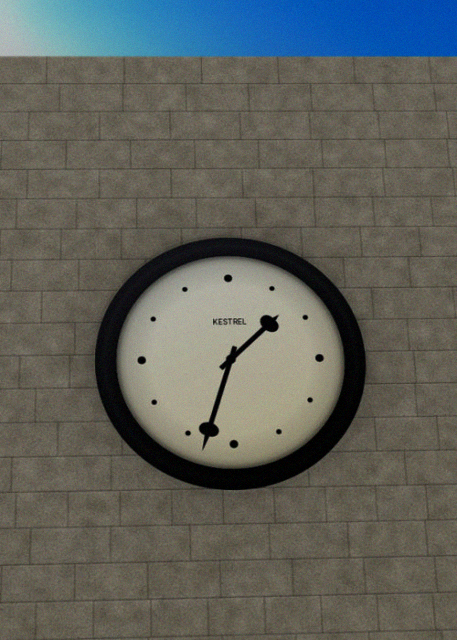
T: 1 h 33 min
